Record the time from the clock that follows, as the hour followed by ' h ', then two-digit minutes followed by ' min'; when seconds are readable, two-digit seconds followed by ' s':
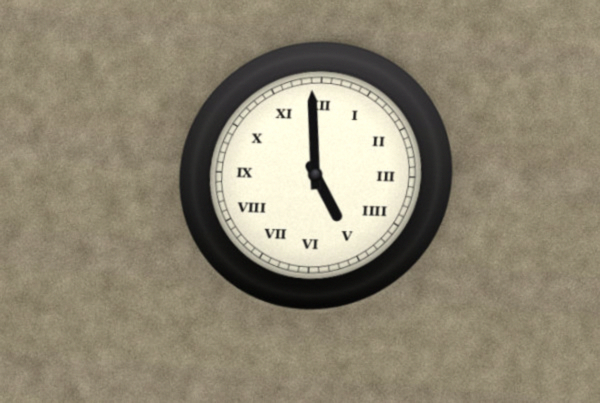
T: 4 h 59 min
